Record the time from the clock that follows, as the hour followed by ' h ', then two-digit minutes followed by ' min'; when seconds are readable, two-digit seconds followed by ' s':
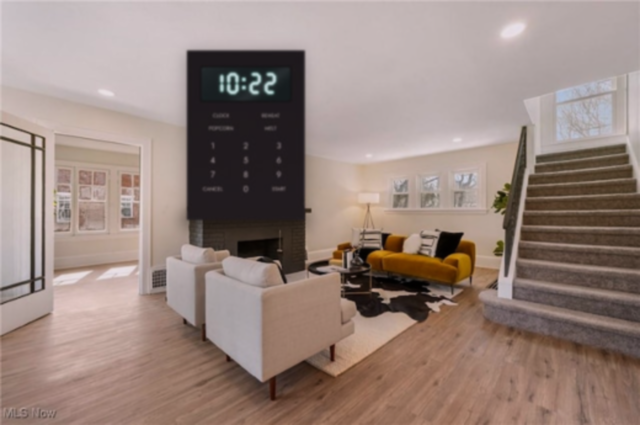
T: 10 h 22 min
